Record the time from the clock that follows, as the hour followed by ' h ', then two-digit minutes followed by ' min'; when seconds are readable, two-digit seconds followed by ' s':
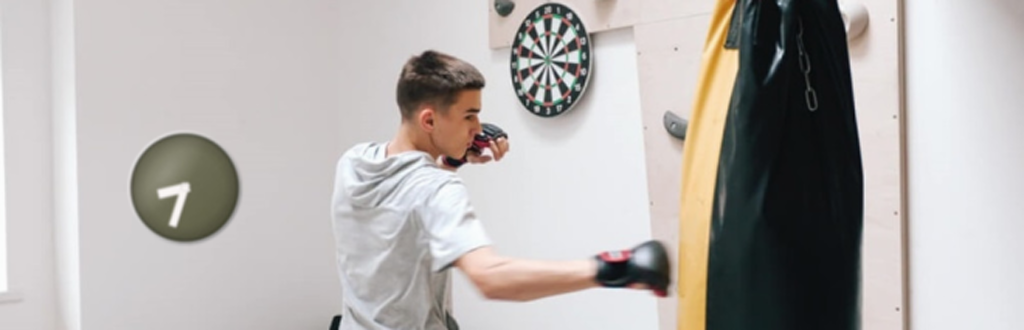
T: 8 h 33 min
